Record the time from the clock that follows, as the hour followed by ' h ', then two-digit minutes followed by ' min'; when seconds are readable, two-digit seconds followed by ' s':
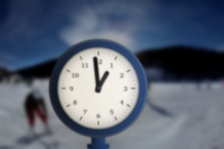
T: 12 h 59 min
